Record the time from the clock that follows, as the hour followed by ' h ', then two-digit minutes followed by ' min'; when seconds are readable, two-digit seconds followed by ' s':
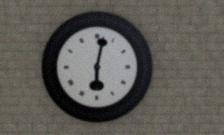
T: 6 h 02 min
